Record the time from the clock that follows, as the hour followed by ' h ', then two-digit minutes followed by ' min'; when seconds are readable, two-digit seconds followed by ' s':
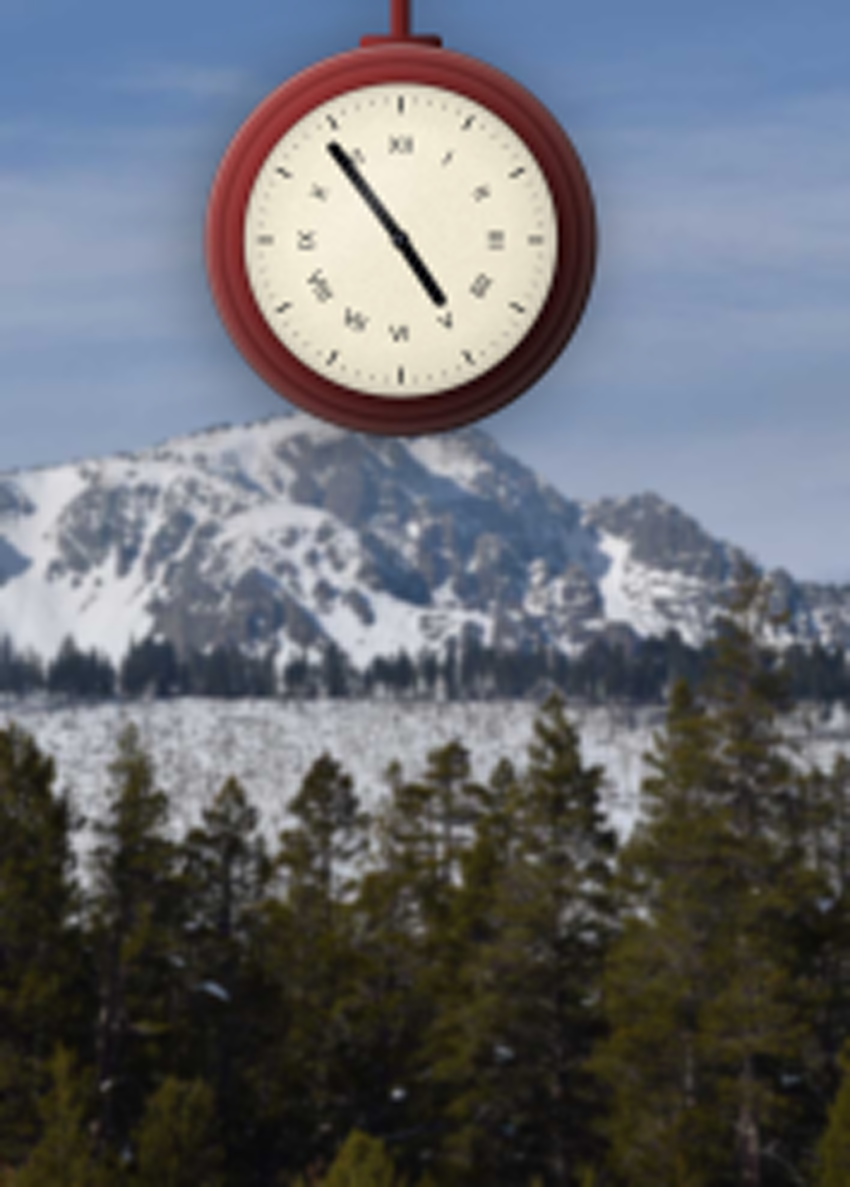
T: 4 h 54 min
